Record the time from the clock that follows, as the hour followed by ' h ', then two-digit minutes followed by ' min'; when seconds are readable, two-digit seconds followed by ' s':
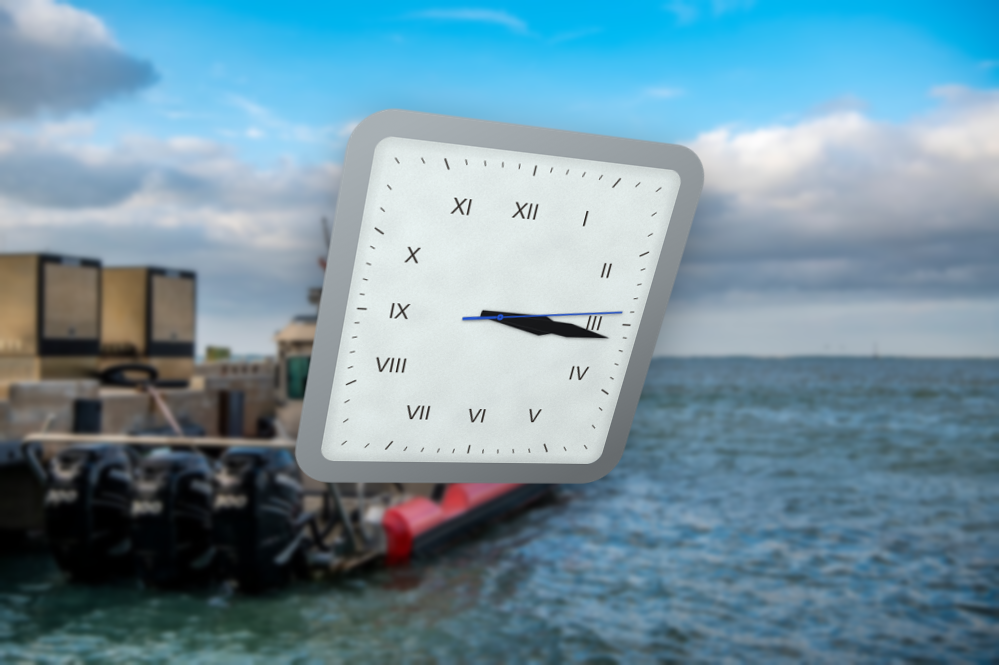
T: 3 h 16 min 14 s
